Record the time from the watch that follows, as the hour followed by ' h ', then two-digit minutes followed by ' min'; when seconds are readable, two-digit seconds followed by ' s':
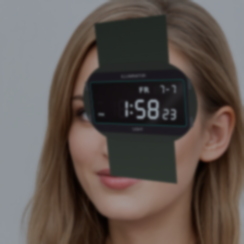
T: 1 h 58 min
